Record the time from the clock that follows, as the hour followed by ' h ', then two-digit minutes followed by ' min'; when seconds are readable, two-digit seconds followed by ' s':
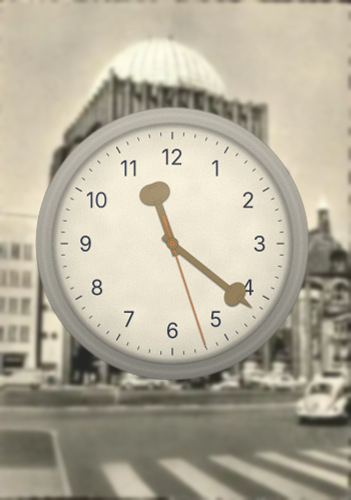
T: 11 h 21 min 27 s
